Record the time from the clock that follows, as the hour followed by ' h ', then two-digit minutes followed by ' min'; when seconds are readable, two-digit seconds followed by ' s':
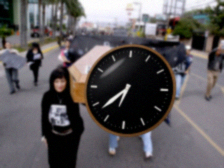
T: 6 h 38 min
